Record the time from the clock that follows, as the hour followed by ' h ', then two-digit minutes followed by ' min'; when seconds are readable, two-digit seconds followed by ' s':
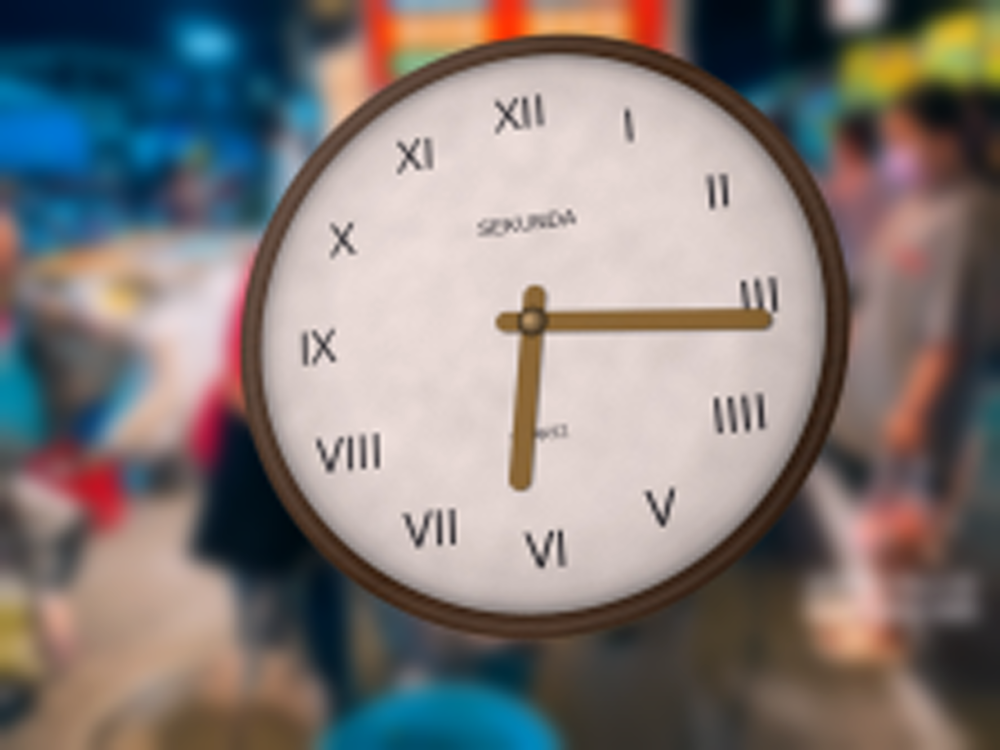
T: 6 h 16 min
